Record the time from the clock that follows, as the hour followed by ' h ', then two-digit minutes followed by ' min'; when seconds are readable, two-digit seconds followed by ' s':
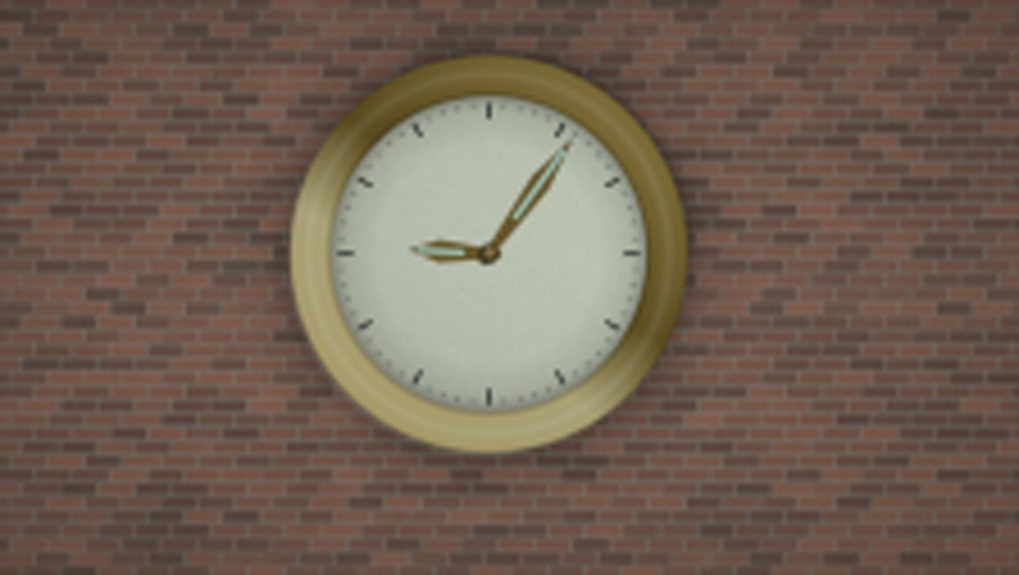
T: 9 h 06 min
